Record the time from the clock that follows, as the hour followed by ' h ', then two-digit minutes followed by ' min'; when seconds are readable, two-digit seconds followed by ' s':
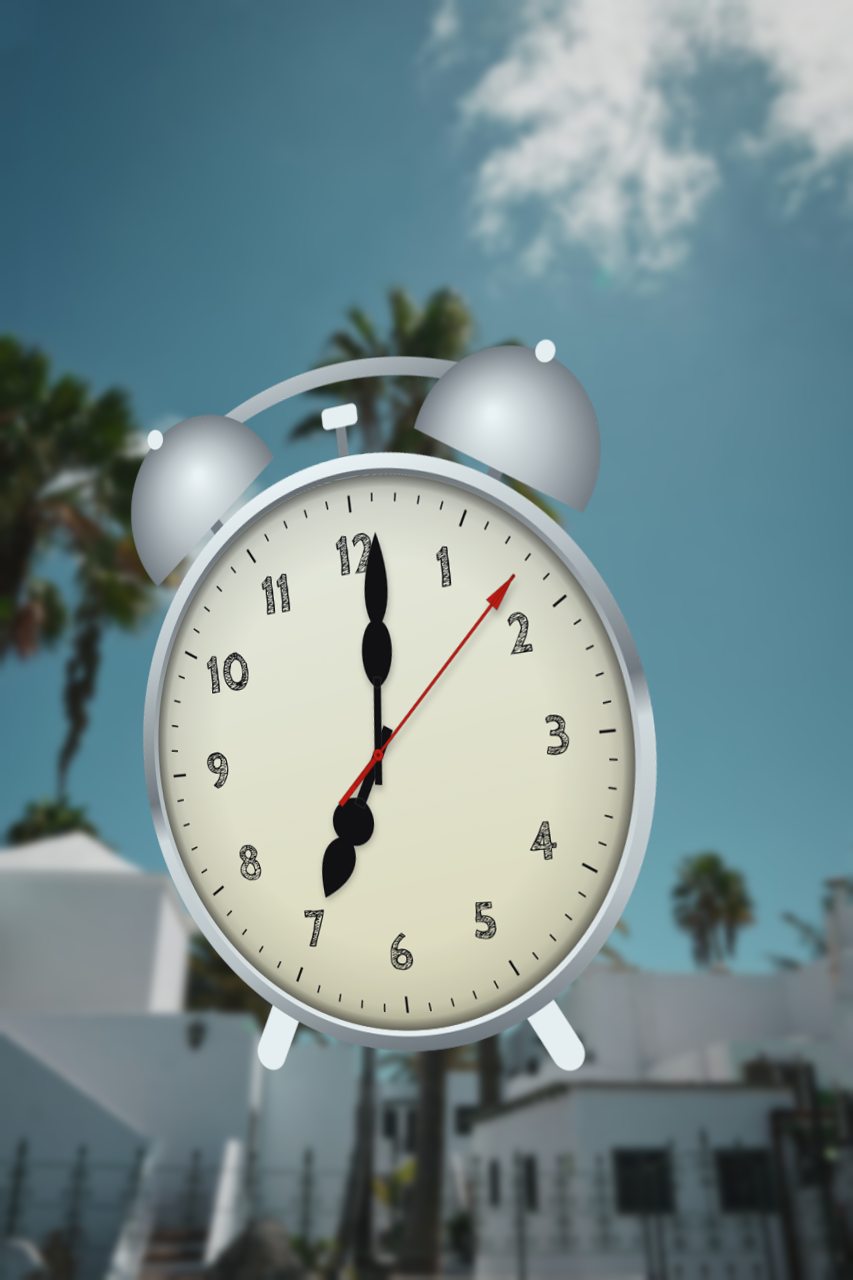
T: 7 h 01 min 08 s
